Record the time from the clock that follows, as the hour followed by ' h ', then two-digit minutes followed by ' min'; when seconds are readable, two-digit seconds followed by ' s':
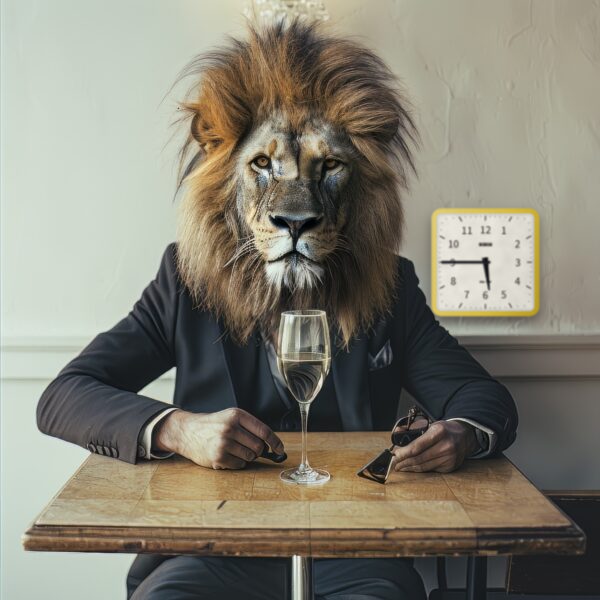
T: 5 h 45 min
